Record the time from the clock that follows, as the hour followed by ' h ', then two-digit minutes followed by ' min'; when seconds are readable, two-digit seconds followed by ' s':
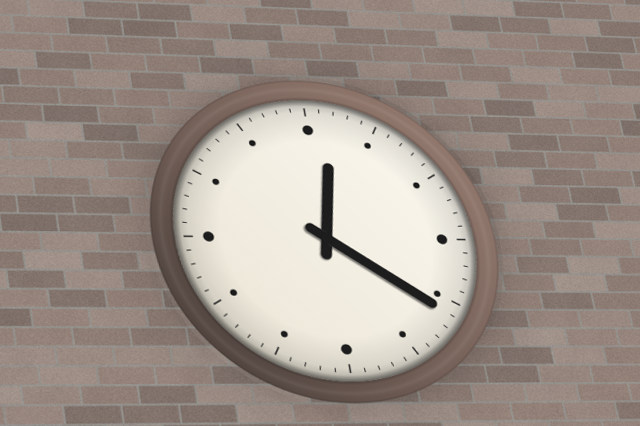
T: 12 h 21 min
